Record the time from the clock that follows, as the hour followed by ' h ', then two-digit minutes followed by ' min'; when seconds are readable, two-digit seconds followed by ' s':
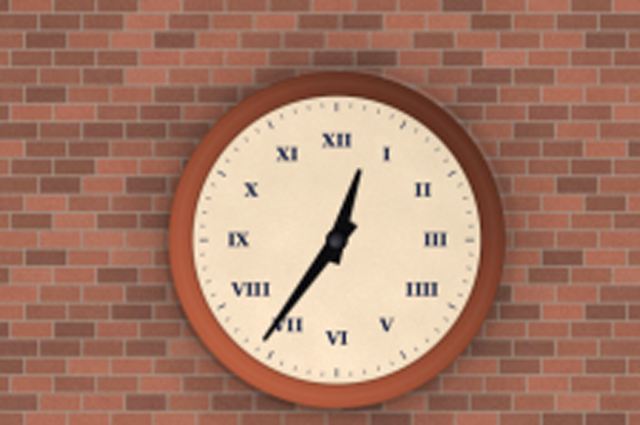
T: 12 h 36 min
